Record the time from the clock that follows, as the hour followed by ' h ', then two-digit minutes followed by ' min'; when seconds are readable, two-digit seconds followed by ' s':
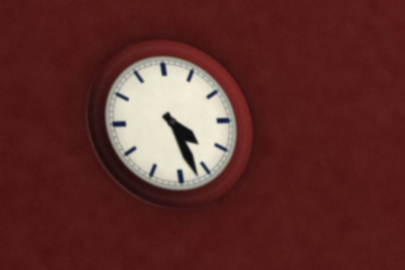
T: 4 h 27 min
